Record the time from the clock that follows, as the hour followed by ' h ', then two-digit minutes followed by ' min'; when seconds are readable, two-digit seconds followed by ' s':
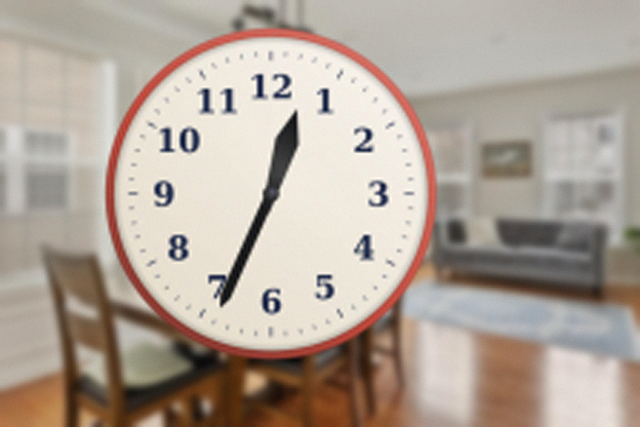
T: 12 h 34 min
